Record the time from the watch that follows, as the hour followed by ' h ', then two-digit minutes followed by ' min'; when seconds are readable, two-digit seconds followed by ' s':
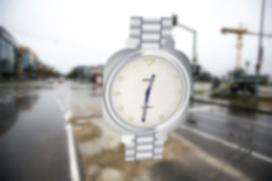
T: 12 h 31 min
